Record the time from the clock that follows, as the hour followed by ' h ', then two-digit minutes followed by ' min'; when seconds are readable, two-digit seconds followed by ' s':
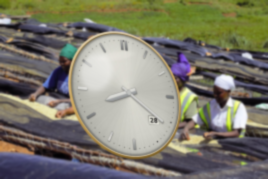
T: 8 h 21 min
